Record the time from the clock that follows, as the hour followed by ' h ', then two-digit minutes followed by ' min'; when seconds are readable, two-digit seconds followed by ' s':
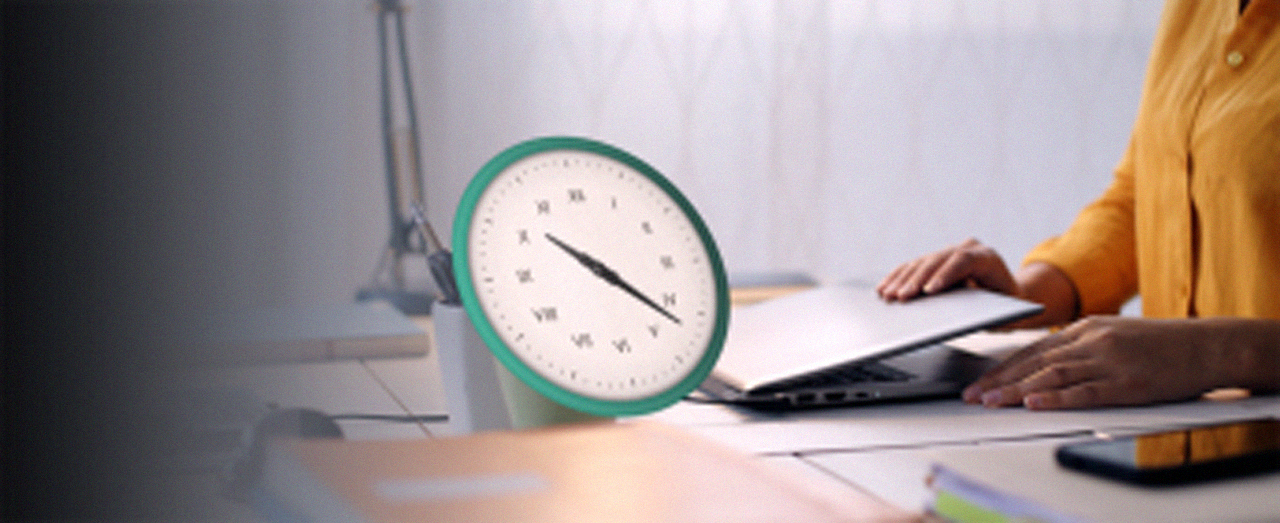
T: 10 h 22 min
